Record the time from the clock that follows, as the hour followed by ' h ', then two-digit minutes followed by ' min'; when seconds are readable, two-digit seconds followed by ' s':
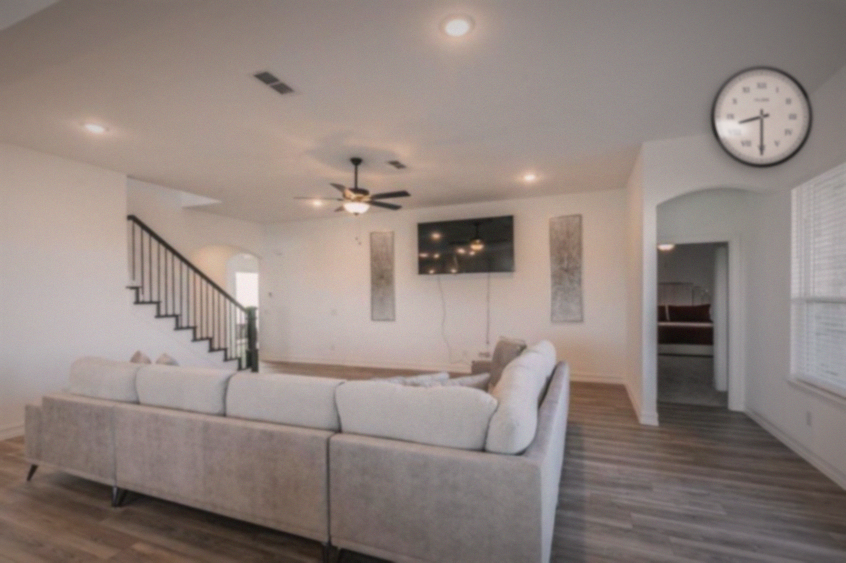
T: 8 h 30 min
